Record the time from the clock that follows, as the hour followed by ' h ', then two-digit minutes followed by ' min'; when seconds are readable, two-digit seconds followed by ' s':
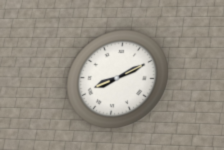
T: 8 h 10 min
